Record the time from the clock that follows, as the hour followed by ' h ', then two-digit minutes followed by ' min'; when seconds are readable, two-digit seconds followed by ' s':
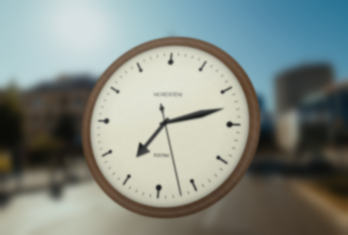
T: 7 h 12 min 27 s
